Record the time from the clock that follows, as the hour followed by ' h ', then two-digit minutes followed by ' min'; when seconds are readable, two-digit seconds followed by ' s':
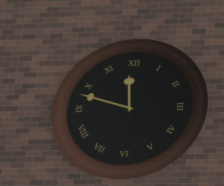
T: 11 h 48 min
